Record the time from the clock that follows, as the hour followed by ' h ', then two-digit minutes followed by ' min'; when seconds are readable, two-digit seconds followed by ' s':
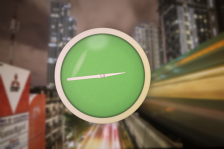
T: 2 h 44 min
